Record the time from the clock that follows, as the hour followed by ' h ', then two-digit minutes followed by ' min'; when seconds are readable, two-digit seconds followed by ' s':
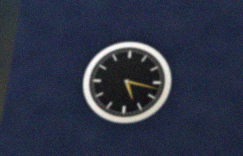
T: 5 h 17 min
